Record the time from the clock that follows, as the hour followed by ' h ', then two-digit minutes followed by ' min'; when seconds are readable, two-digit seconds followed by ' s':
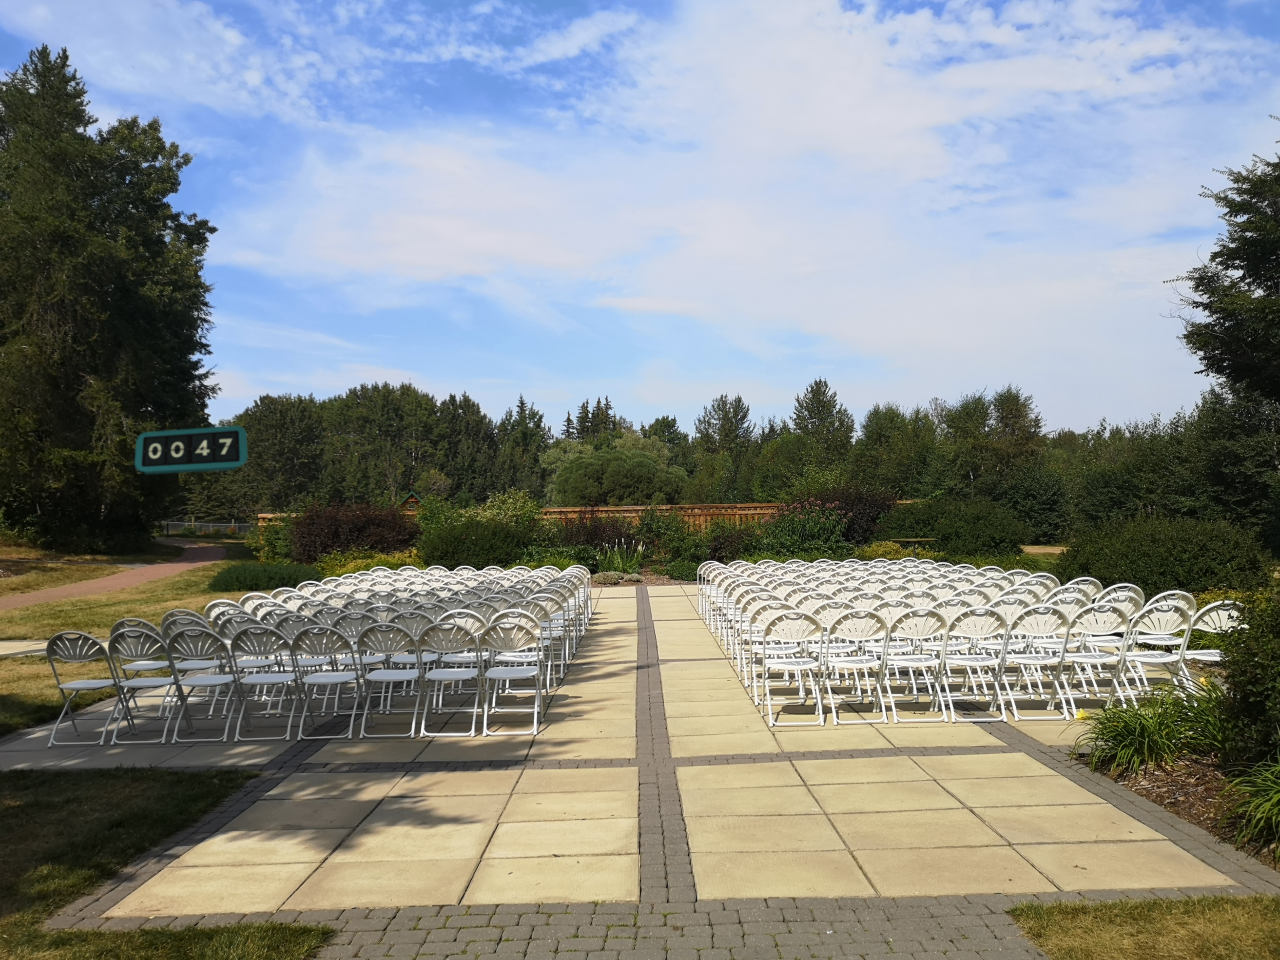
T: 0 h 47 min
